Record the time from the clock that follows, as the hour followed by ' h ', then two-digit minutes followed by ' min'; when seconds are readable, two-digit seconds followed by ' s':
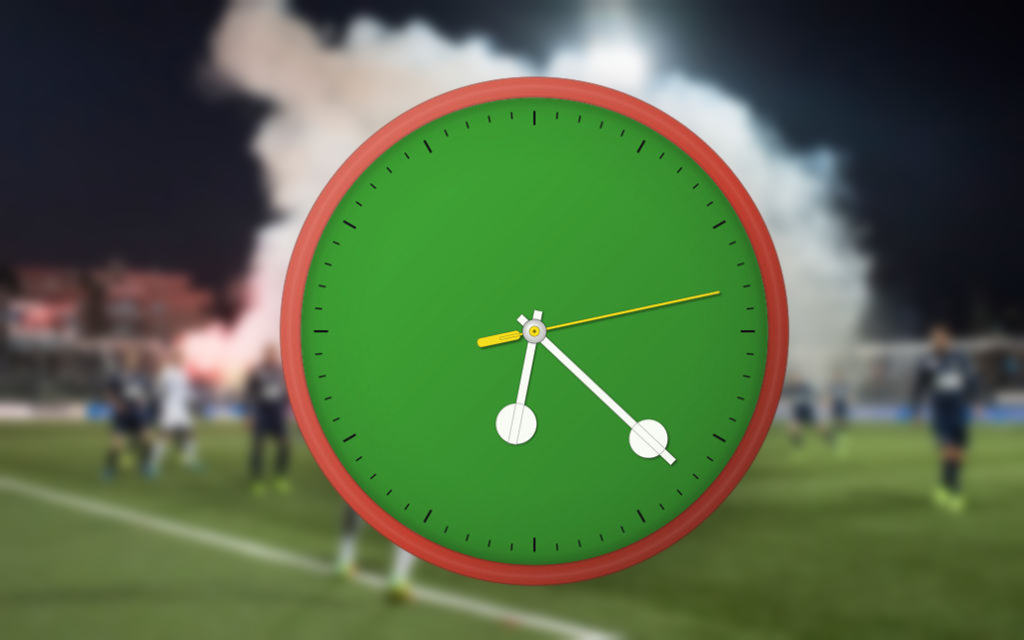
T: 6 h 22 min 13 s
